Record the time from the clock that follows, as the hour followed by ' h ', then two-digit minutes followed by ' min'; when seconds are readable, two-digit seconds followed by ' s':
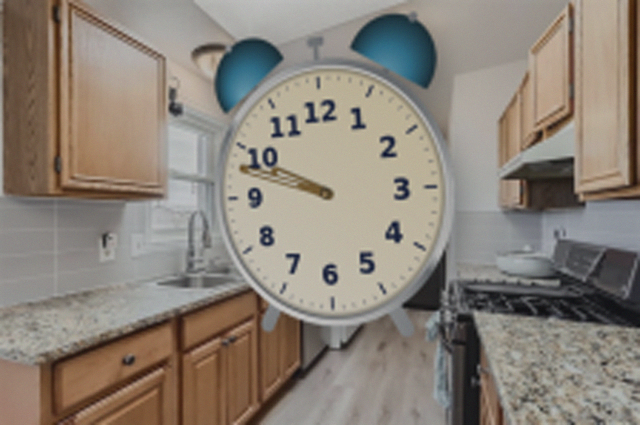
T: 9 h 48 min
